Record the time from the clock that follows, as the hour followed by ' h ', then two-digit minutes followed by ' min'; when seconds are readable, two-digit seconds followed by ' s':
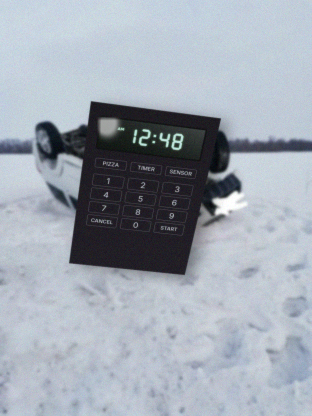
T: 12 h 48 min
